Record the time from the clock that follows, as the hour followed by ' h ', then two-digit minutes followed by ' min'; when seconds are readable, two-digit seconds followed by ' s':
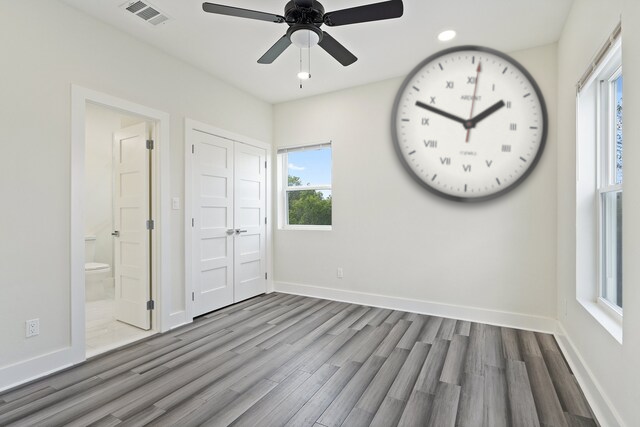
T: 1 h 48 min 01 s
